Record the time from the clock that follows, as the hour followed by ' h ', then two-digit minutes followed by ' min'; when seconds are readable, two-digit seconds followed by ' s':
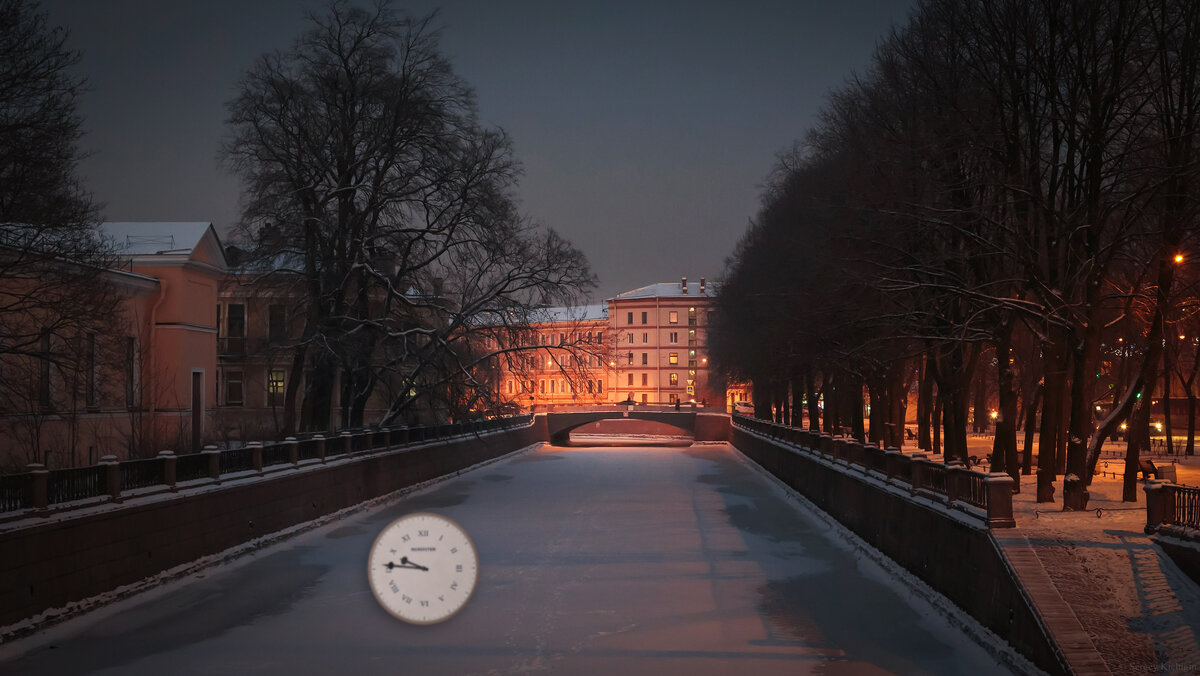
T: 9 h 46 min
